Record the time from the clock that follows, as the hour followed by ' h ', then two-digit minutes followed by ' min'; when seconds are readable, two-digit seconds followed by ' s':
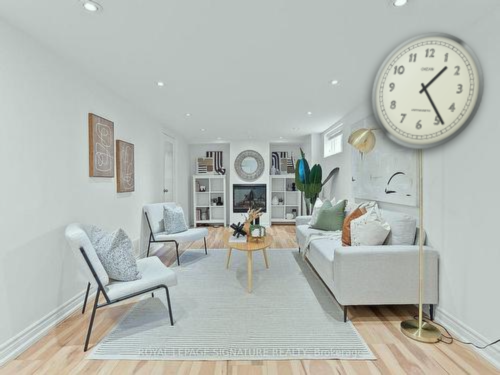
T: 1 h 24 min
